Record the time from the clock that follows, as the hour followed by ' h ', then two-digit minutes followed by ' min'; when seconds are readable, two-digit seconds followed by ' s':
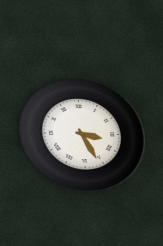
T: 3 h 26 min
